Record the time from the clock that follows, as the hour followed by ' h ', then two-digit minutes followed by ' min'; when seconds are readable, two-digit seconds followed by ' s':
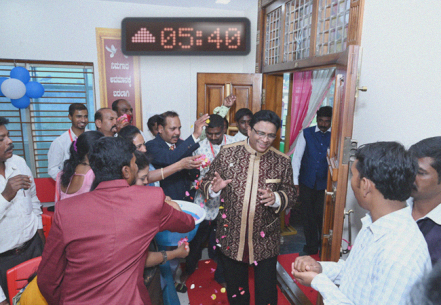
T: 5 h 40 min
